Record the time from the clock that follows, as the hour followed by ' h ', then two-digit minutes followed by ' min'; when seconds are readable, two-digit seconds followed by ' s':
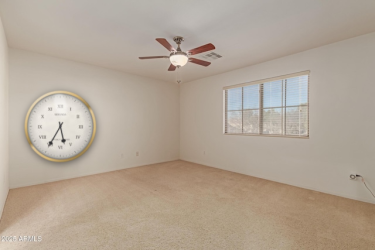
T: 5 h 35 min
